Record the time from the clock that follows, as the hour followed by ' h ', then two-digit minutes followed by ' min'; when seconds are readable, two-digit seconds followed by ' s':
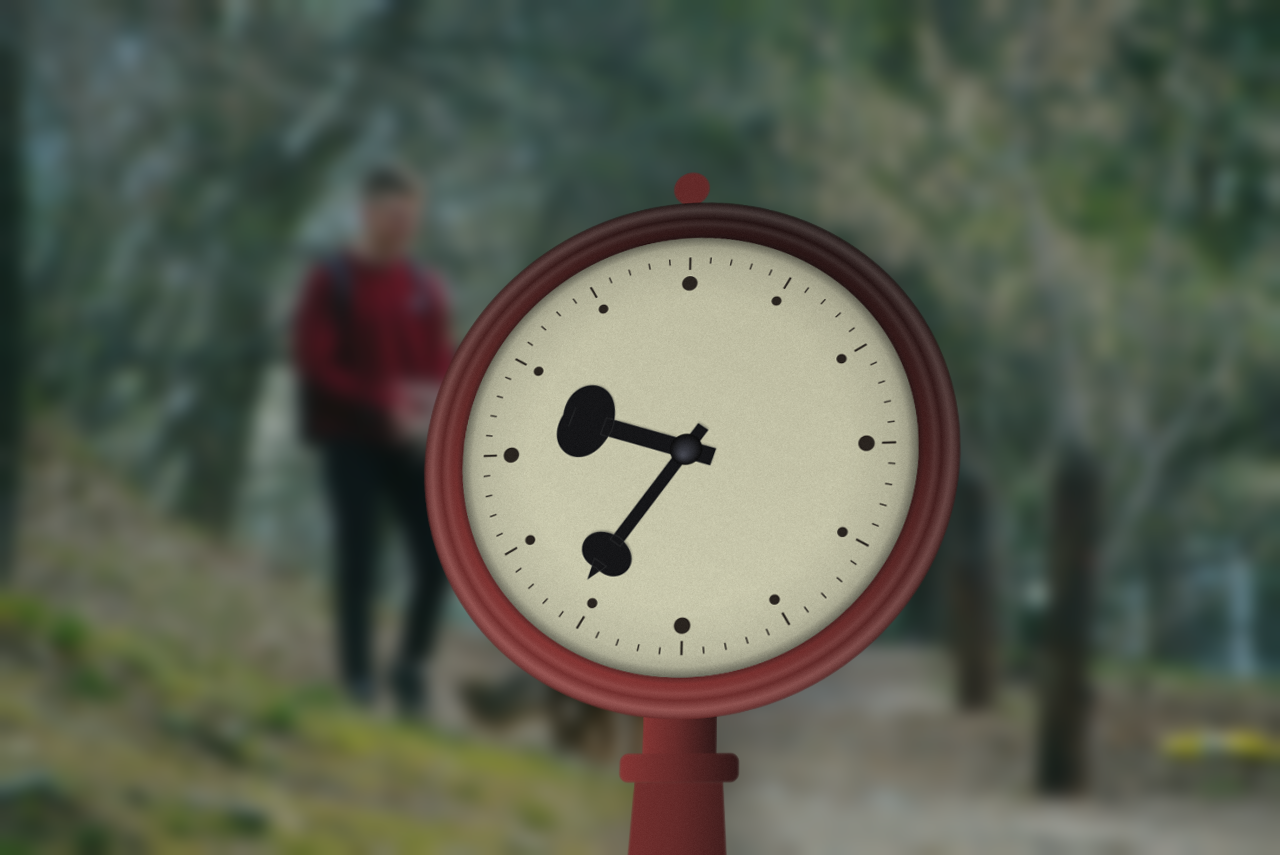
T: 9 h 36 min
